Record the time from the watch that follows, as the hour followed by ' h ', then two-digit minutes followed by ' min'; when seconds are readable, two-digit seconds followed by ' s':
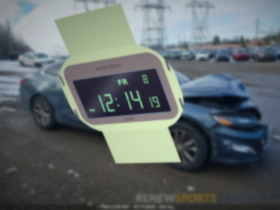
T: 12 h 14 min 19 s
